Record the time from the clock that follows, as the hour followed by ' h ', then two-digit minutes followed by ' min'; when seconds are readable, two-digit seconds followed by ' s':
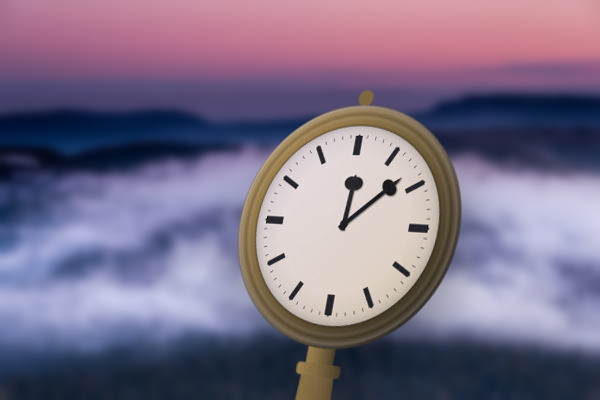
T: 12 h 08 min
